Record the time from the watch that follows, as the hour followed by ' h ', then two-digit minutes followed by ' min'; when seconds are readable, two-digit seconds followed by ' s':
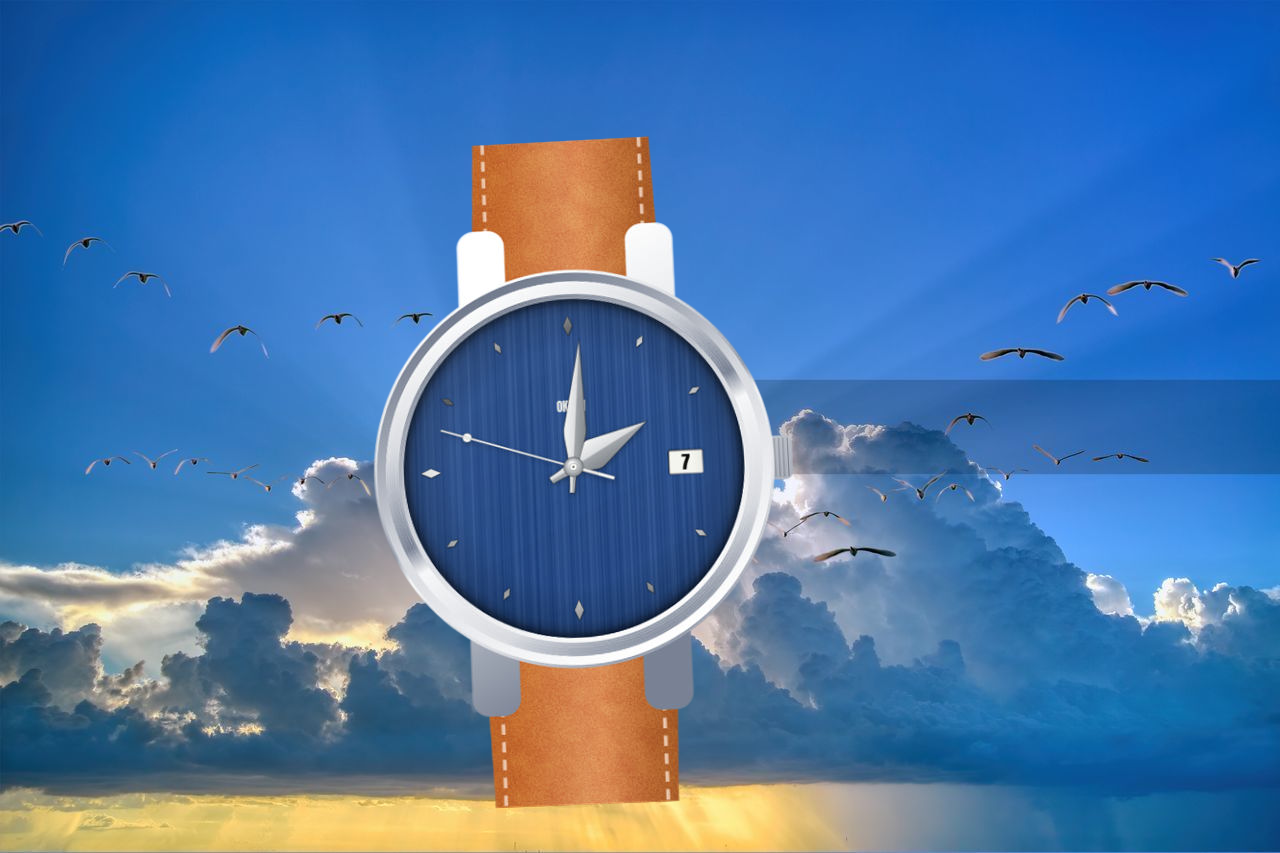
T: 2 h 00 min 48 s
